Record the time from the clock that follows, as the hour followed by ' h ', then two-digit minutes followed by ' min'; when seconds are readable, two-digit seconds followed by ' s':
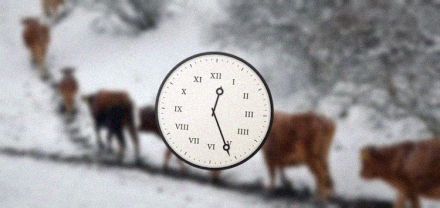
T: 12 h 26 min
